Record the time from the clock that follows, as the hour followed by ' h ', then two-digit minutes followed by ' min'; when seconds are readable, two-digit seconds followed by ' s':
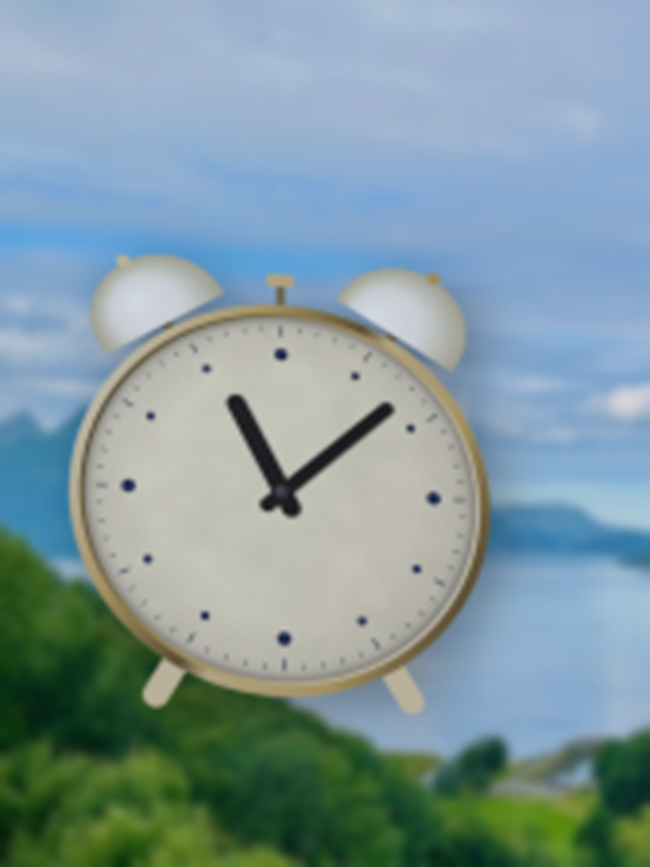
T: 11 h 08 min
